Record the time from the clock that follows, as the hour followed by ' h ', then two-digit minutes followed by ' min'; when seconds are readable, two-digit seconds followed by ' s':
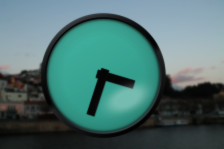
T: 3 h 33 min
